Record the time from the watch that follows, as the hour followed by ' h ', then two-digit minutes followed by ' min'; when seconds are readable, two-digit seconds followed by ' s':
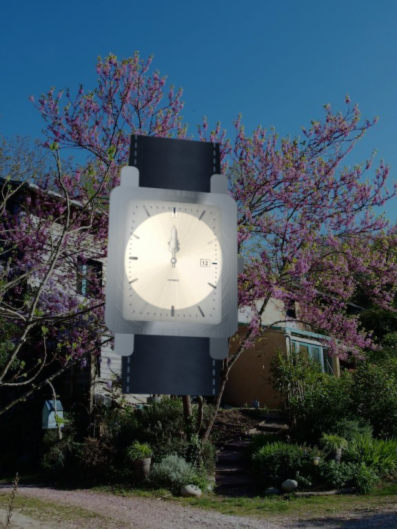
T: 12 h 00 min
